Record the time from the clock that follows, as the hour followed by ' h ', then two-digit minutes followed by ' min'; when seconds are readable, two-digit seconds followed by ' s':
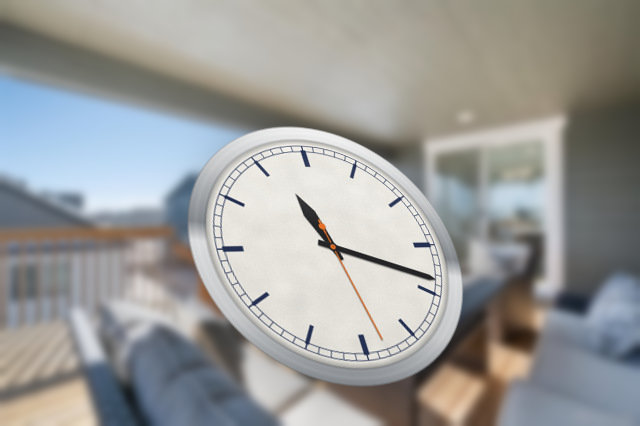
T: 11 h 18 min 28 s
